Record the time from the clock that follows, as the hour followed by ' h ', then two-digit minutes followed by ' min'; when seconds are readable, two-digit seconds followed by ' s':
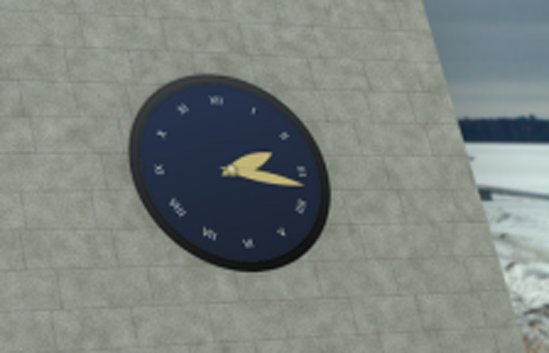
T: 2 h 17 min
